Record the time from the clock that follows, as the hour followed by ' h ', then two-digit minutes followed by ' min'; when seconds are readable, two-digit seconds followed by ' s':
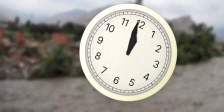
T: 11 h 59 min
